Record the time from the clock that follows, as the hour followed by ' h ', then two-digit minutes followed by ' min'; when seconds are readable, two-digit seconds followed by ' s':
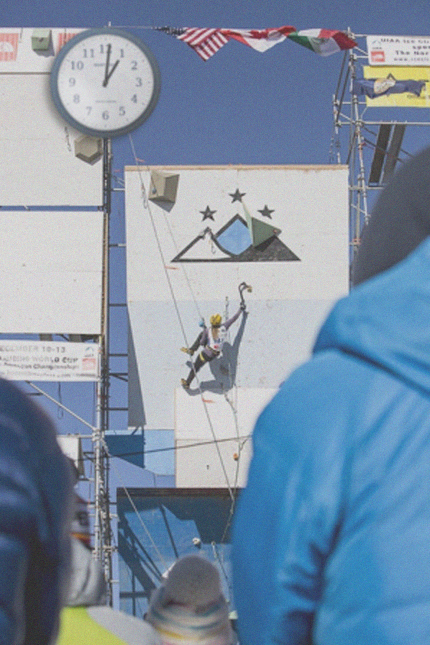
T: 1 h 01 min
